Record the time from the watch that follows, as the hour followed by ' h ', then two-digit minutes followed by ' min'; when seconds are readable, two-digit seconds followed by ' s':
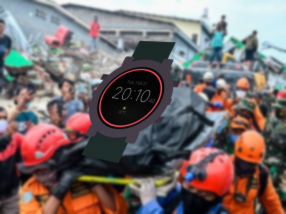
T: 20 h 10 min
